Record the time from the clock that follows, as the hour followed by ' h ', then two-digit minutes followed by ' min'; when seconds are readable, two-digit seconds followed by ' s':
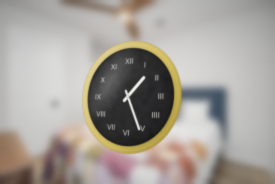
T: 1 h 26 min
